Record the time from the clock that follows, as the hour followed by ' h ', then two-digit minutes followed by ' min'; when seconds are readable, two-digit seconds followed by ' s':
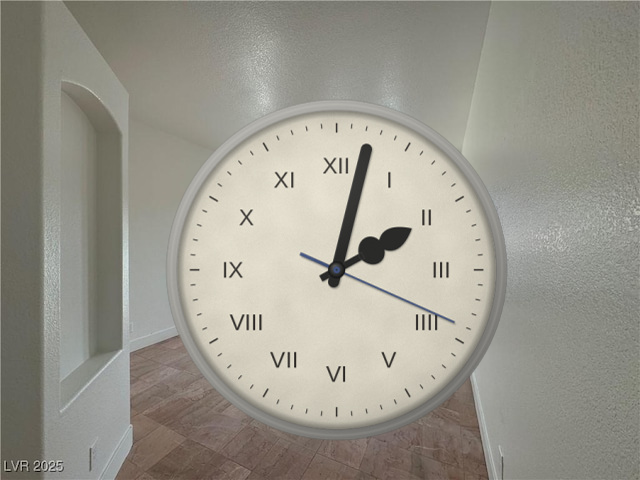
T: 2 h 02 min 19 s
